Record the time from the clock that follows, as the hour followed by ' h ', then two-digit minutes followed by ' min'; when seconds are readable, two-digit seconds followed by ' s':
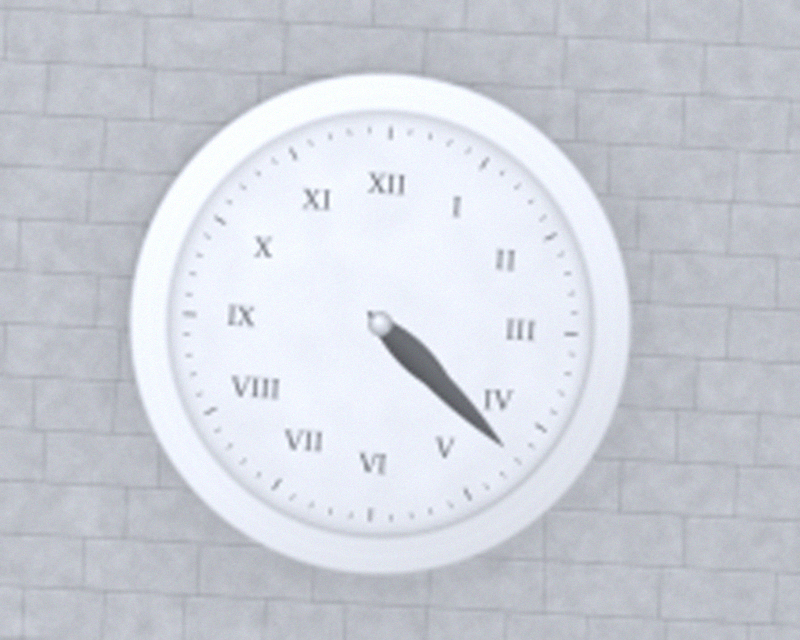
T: 4 h 22 min
